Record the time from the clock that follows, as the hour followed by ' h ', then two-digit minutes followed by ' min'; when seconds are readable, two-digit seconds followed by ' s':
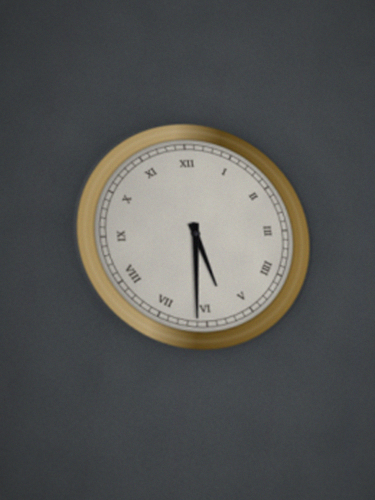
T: 5 h 31 min
